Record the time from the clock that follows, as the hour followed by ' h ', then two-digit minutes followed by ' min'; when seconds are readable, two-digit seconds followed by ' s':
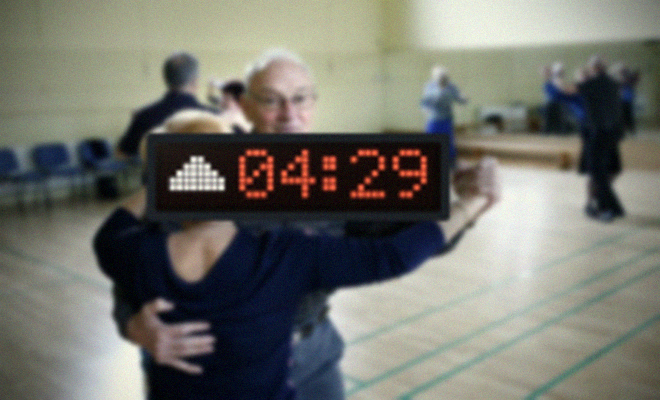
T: 4 h 29 min
